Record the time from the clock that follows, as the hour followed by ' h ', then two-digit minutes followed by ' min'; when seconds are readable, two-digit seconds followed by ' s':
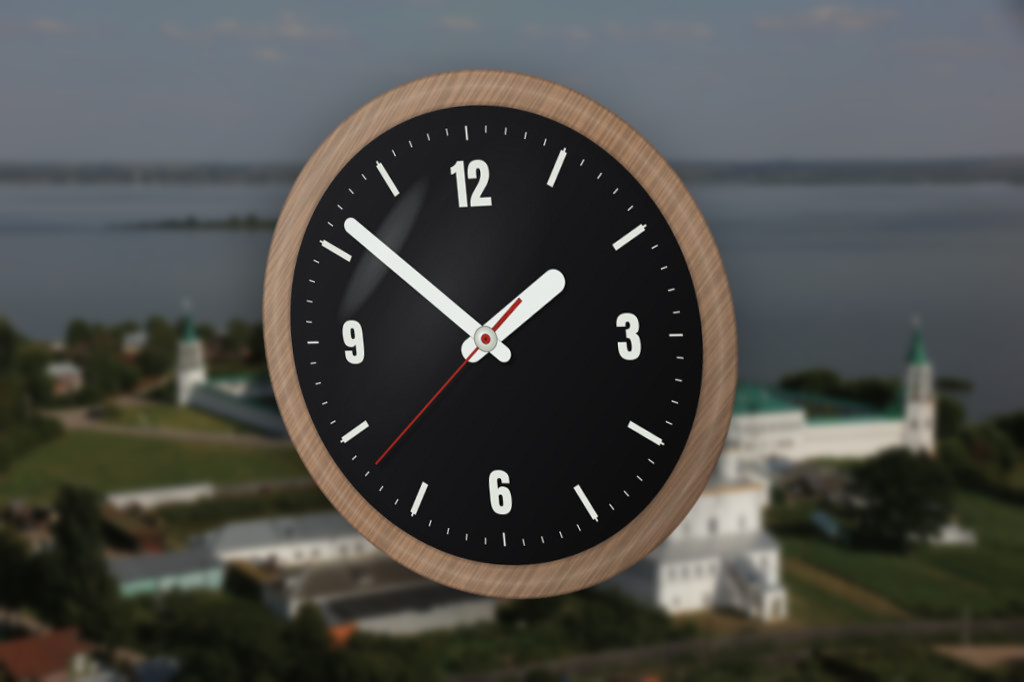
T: 1 h 51 min 38 s
